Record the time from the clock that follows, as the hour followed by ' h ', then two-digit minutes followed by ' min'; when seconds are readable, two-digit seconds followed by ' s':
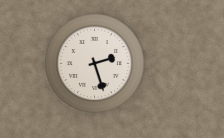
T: 2 h 27 min
